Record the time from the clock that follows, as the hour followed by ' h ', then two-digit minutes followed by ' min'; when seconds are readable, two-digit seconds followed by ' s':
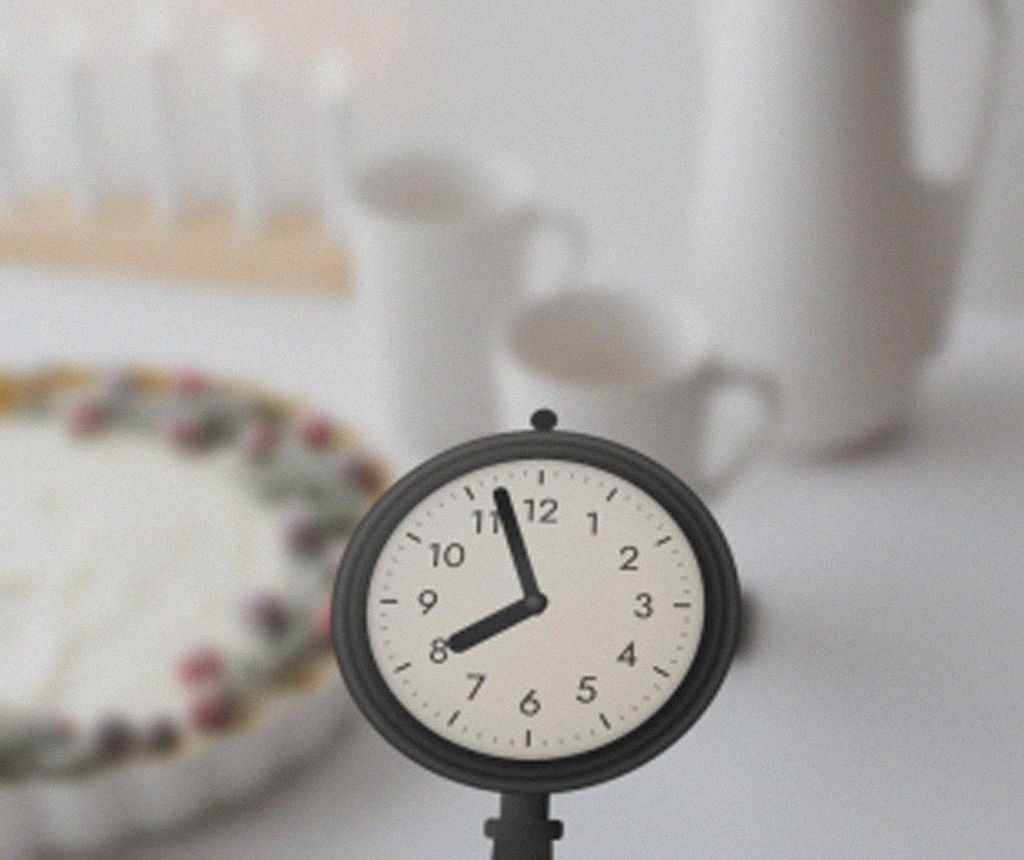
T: 7 h 57 min
